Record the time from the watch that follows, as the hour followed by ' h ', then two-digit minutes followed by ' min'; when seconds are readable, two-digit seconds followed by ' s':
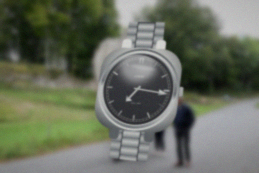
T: 7 h 16 min
